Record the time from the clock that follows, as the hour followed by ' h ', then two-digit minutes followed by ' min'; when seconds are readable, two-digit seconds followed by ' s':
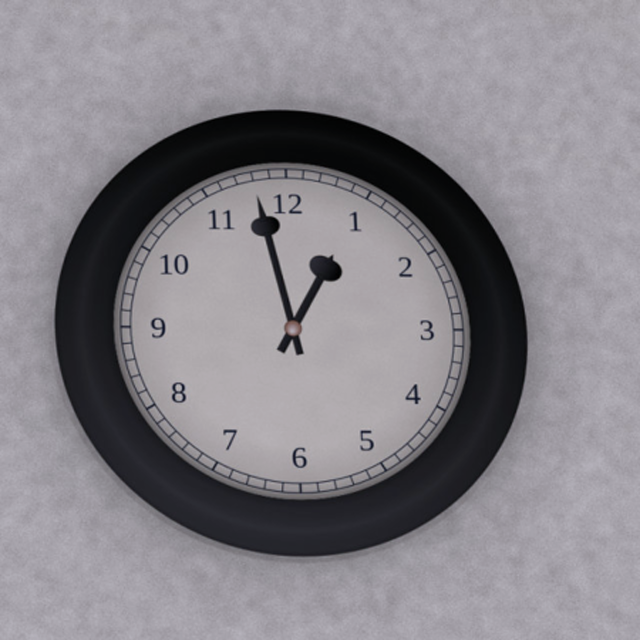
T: 12 h 58 min
